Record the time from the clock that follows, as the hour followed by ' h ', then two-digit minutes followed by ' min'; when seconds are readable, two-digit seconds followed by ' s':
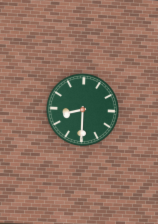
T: 8 h 30 min
